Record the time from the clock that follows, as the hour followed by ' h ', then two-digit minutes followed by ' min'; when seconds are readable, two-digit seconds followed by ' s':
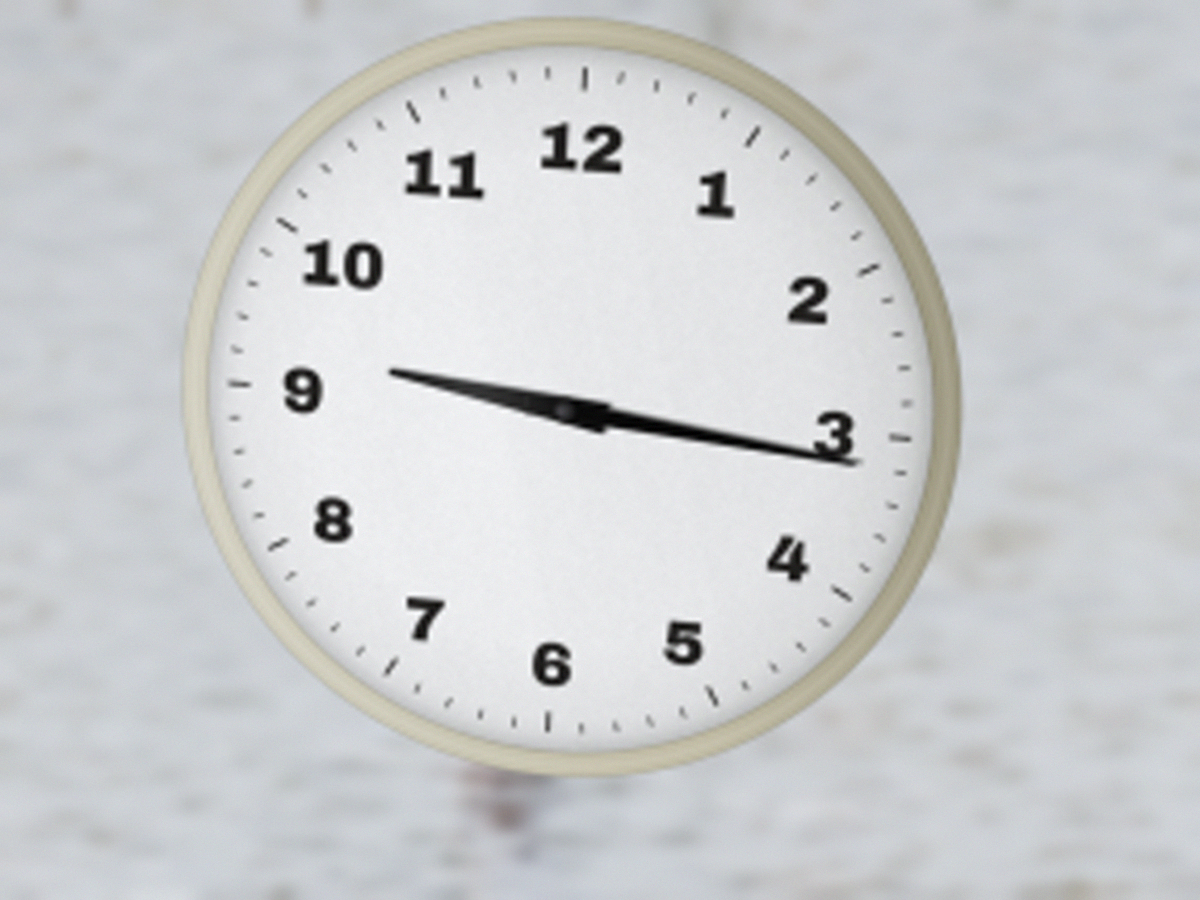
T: 9 h 16 min
